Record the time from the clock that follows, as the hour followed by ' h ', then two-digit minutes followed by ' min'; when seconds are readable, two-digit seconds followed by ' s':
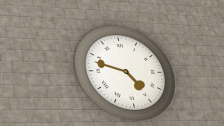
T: 4 h 48 min
